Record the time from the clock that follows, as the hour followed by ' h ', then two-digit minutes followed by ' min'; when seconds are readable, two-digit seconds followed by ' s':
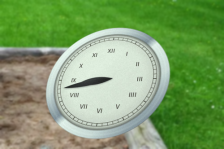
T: 8 h 43 min
